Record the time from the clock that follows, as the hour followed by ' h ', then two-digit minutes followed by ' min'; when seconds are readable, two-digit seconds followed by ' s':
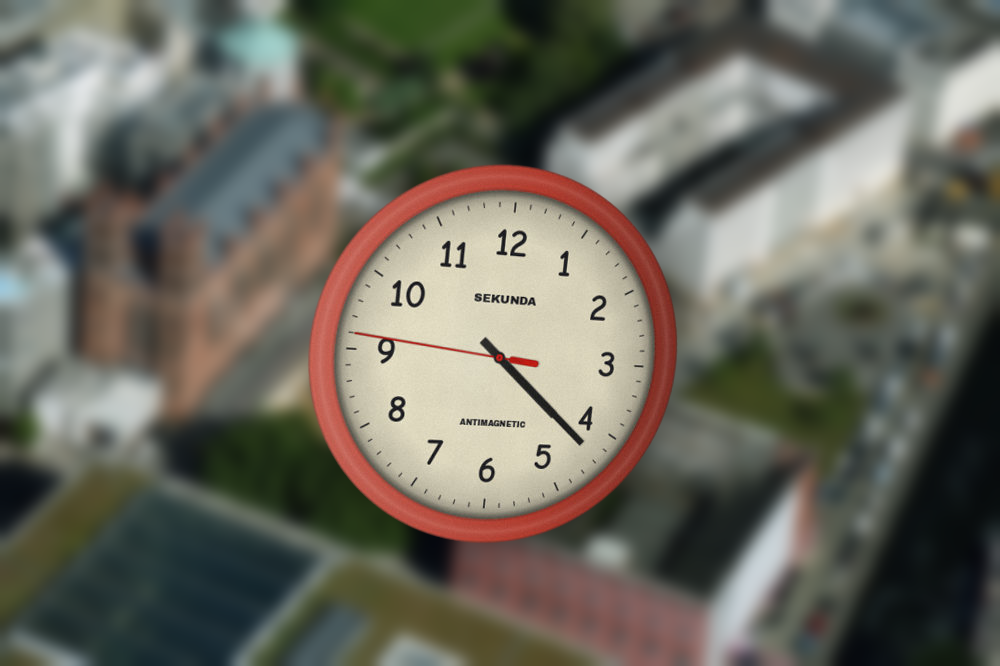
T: 4 h 21 min 46 s
